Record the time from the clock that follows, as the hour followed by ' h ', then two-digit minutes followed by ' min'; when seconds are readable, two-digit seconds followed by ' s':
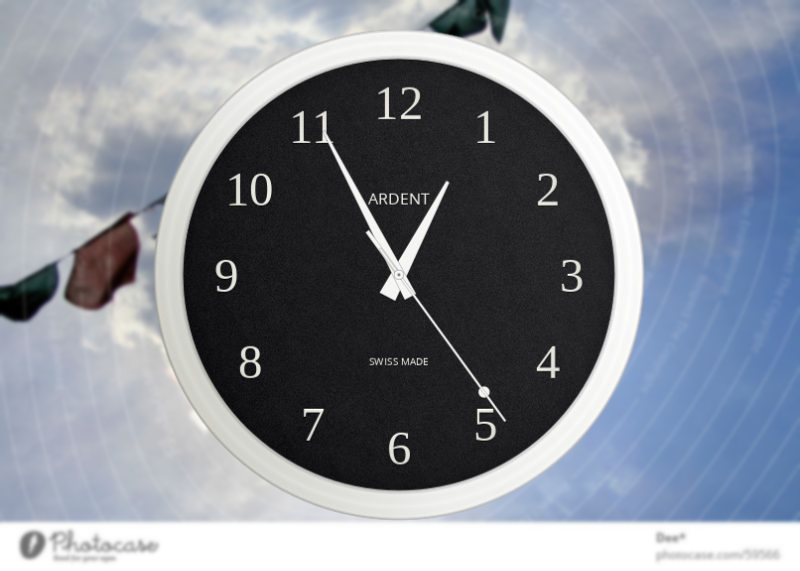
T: 12 h 55 min 24 s
